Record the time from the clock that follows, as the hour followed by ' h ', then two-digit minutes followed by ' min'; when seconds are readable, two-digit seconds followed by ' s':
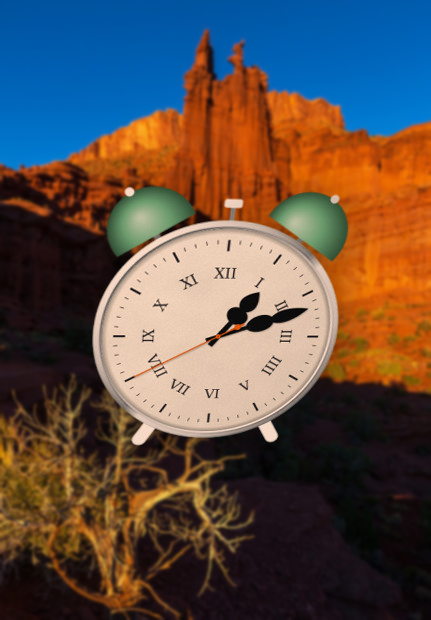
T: 1 h 11 min 40 s
